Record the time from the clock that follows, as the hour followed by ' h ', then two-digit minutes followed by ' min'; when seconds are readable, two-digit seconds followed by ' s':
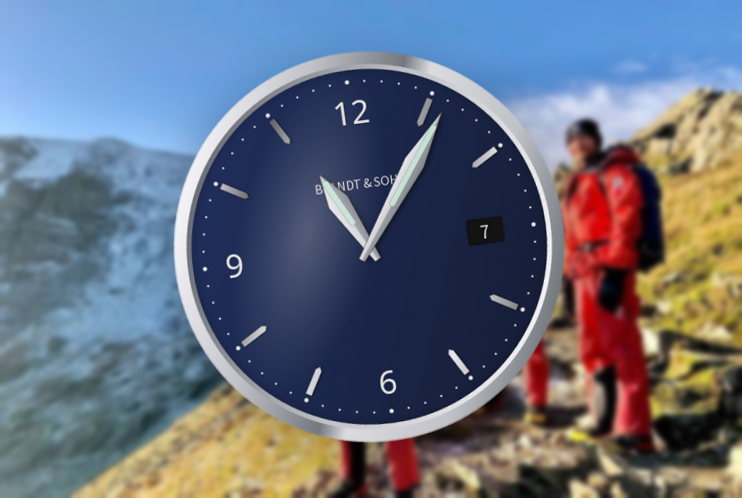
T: 11 h 06 min
